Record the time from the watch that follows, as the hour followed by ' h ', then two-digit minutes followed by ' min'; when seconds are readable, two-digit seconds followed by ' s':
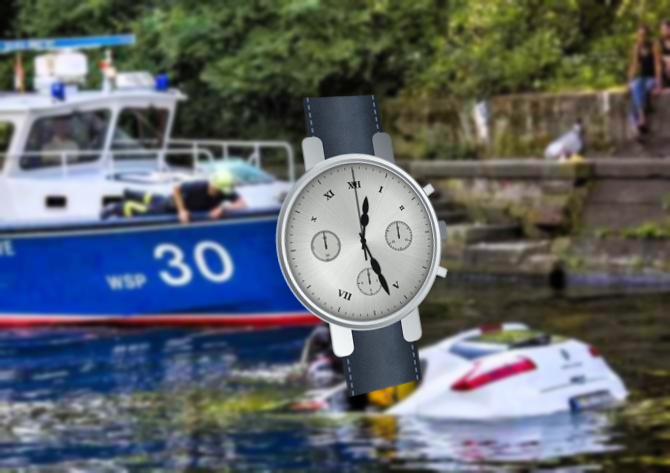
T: 12 h 27 min
